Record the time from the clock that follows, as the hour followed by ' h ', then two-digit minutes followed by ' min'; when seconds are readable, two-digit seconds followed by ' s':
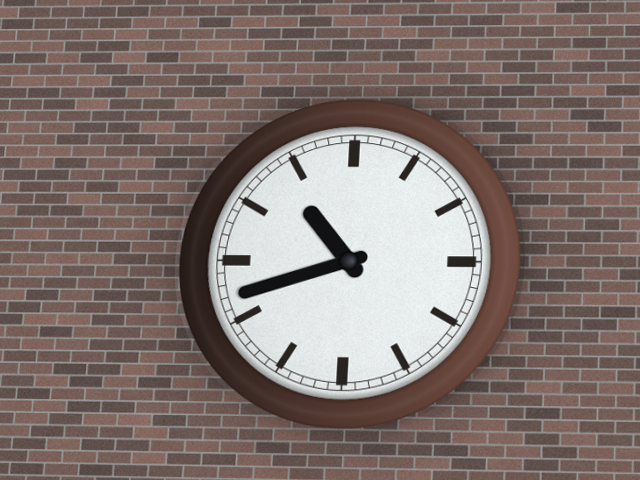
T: 10 h 42 min
